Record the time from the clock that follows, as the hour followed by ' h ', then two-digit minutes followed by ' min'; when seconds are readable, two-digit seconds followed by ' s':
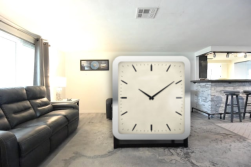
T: 10 h 09 min
